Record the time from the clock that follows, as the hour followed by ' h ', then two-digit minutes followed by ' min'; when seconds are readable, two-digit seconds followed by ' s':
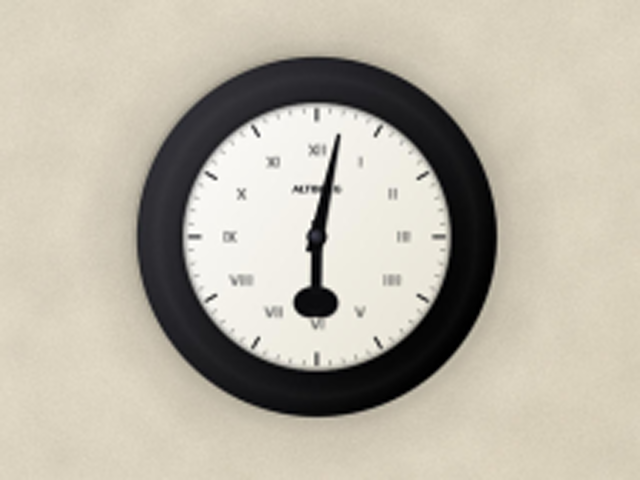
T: 6 h 02 min
